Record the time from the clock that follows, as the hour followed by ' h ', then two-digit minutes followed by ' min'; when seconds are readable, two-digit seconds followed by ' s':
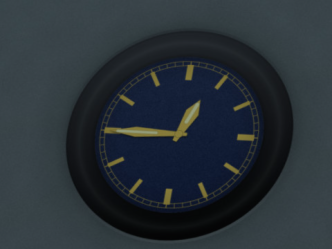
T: 12 h 45 min
